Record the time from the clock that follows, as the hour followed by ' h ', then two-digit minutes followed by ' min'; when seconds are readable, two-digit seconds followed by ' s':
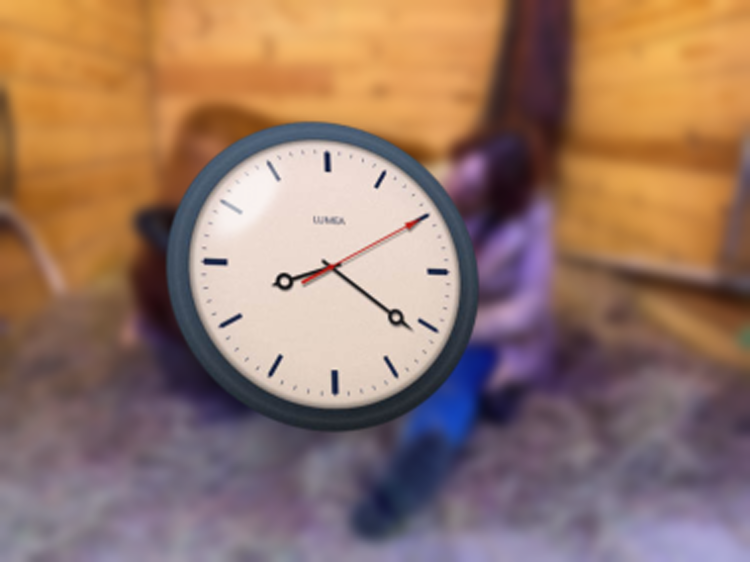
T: 8 h 21 min 10 s
